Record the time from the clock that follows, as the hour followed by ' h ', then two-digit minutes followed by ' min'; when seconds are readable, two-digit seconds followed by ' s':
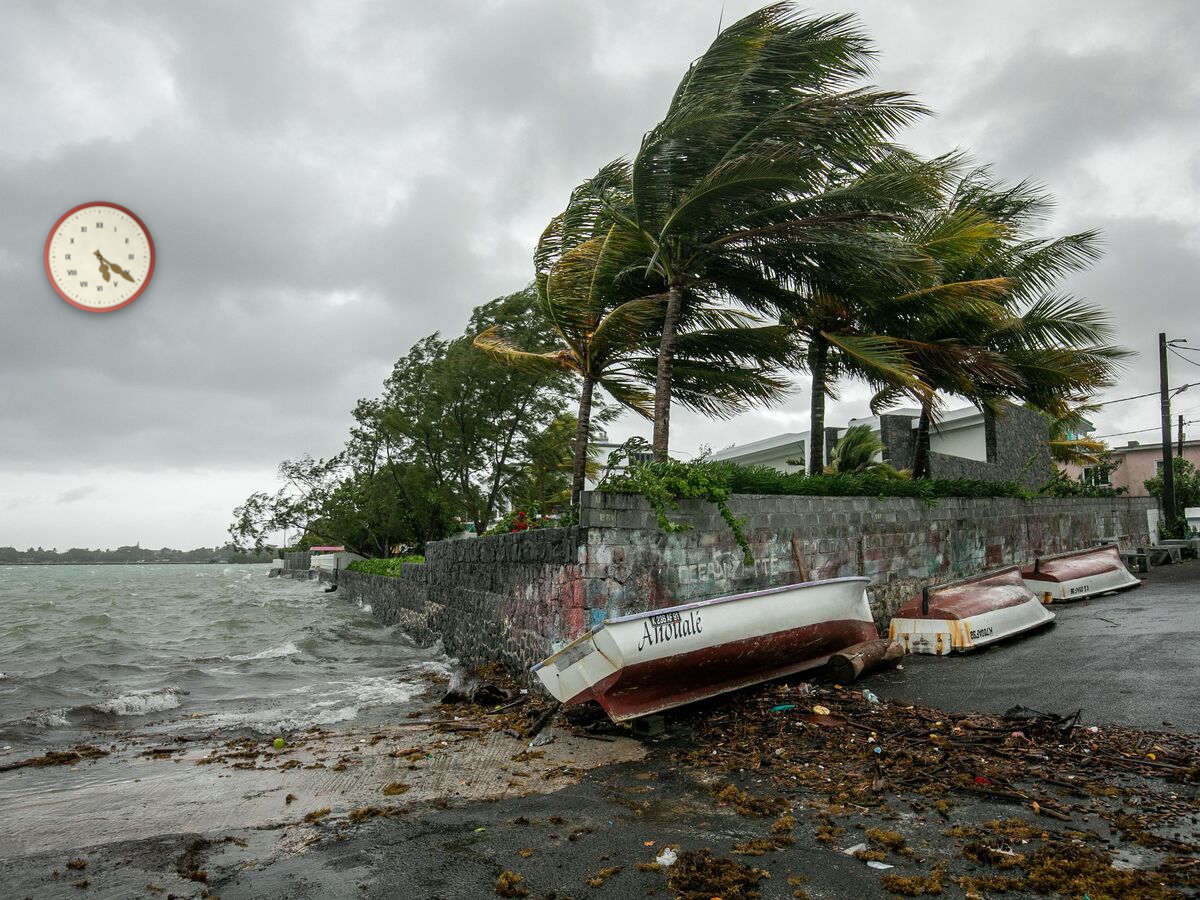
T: 5 h 21 min
